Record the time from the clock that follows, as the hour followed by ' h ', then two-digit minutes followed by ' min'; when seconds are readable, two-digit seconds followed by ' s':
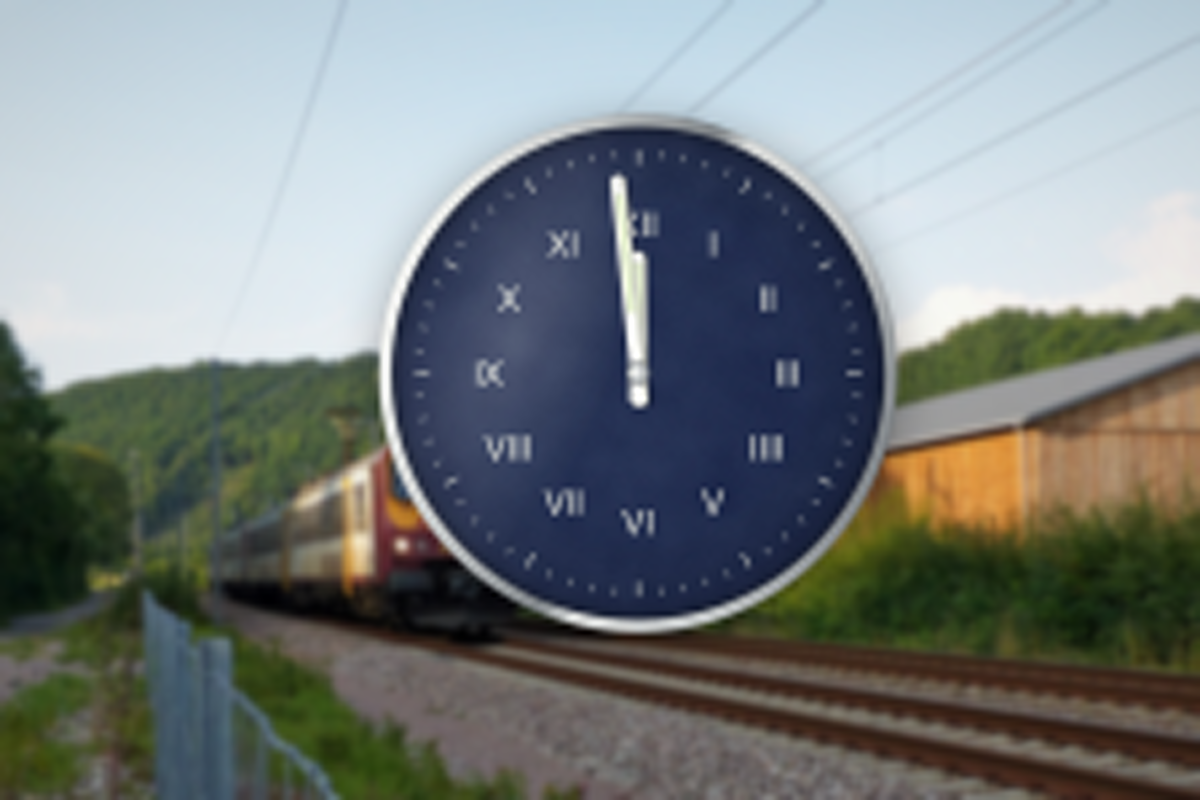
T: 11 h 59 min
